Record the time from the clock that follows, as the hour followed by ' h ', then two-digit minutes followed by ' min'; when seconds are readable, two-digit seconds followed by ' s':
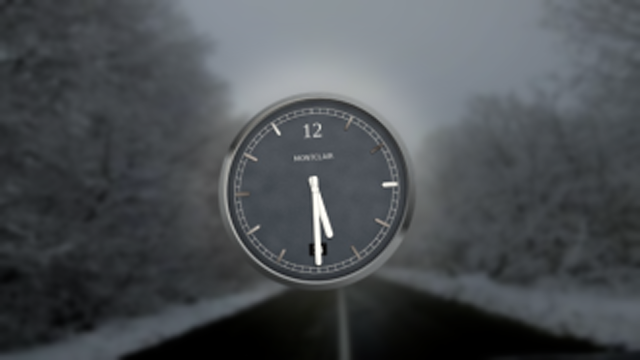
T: 5 h 30 min
